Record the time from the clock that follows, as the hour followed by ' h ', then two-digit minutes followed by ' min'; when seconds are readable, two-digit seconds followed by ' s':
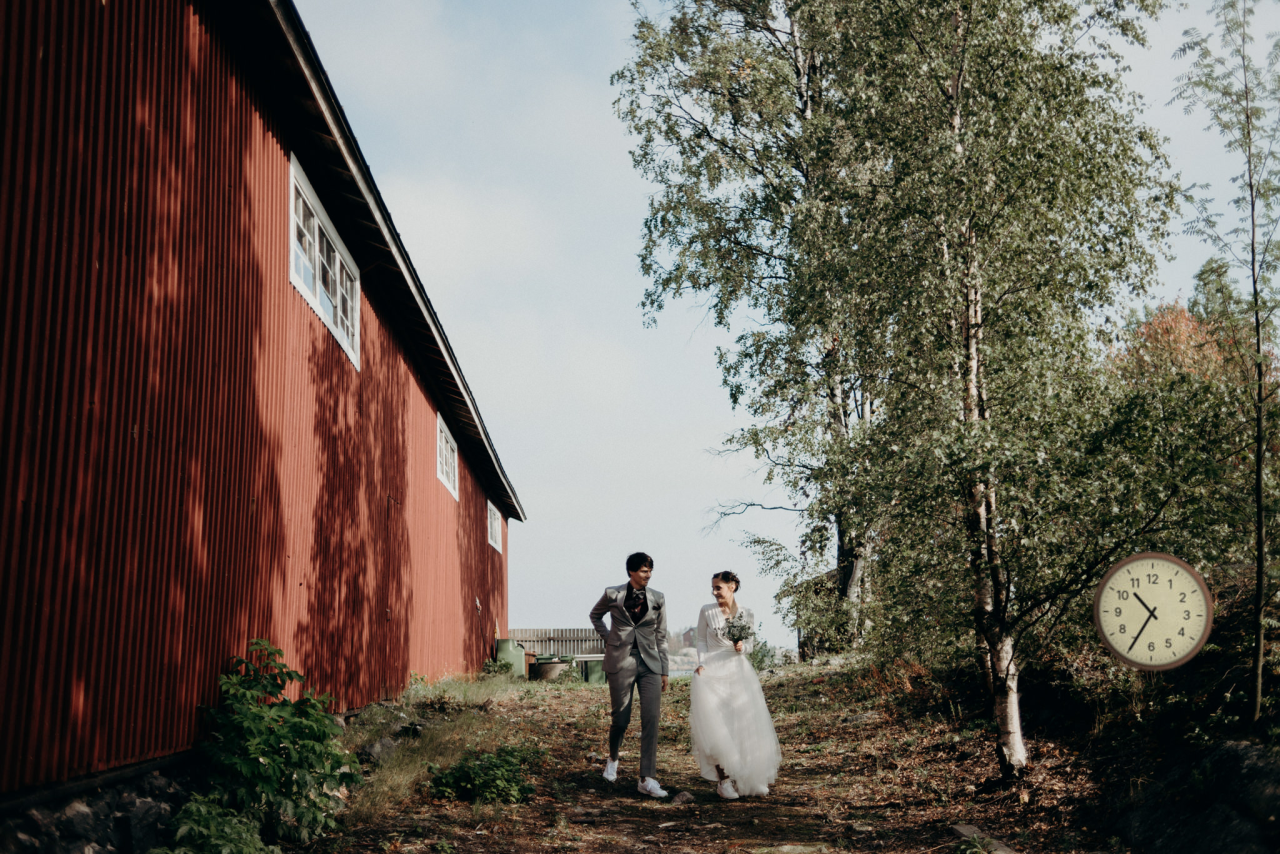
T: 10 h 35 min
